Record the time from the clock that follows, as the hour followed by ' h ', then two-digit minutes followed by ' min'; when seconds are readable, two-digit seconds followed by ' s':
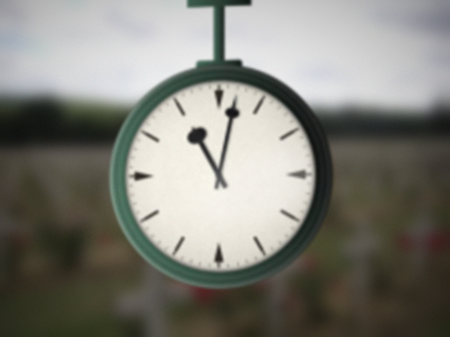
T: 11 h 02 min
